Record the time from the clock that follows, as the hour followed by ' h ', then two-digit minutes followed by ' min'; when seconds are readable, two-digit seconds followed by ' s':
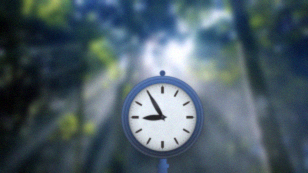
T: 8 h 55 min
